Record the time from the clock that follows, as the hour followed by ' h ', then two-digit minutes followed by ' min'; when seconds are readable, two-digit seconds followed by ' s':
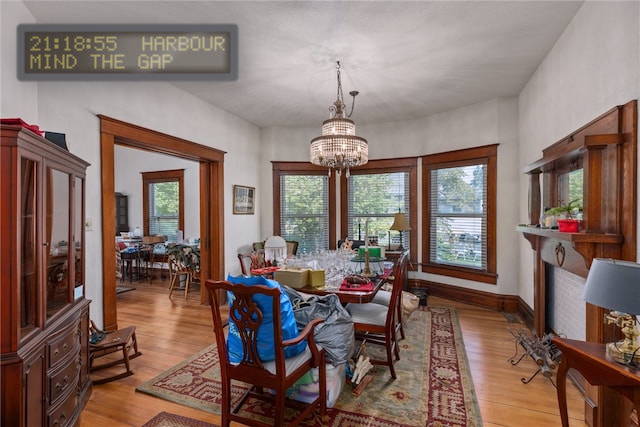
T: 21 h 18 min 55 s
